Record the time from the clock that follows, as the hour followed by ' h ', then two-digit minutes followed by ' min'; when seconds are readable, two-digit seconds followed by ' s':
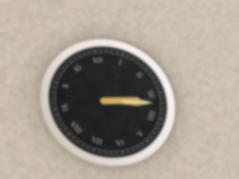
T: 3 h 17 min
